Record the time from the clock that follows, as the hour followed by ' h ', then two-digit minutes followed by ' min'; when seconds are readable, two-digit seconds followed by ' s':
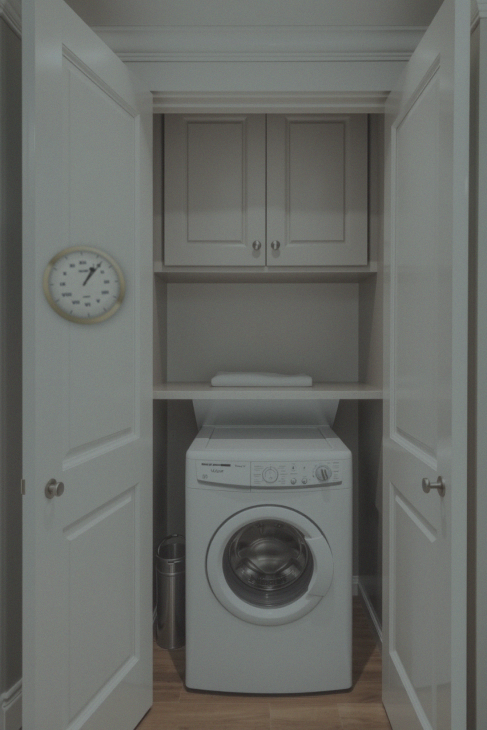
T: 1 h 07 min
